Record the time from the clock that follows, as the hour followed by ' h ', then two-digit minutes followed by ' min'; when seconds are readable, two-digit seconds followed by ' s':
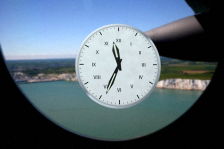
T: 11 h 34 min
